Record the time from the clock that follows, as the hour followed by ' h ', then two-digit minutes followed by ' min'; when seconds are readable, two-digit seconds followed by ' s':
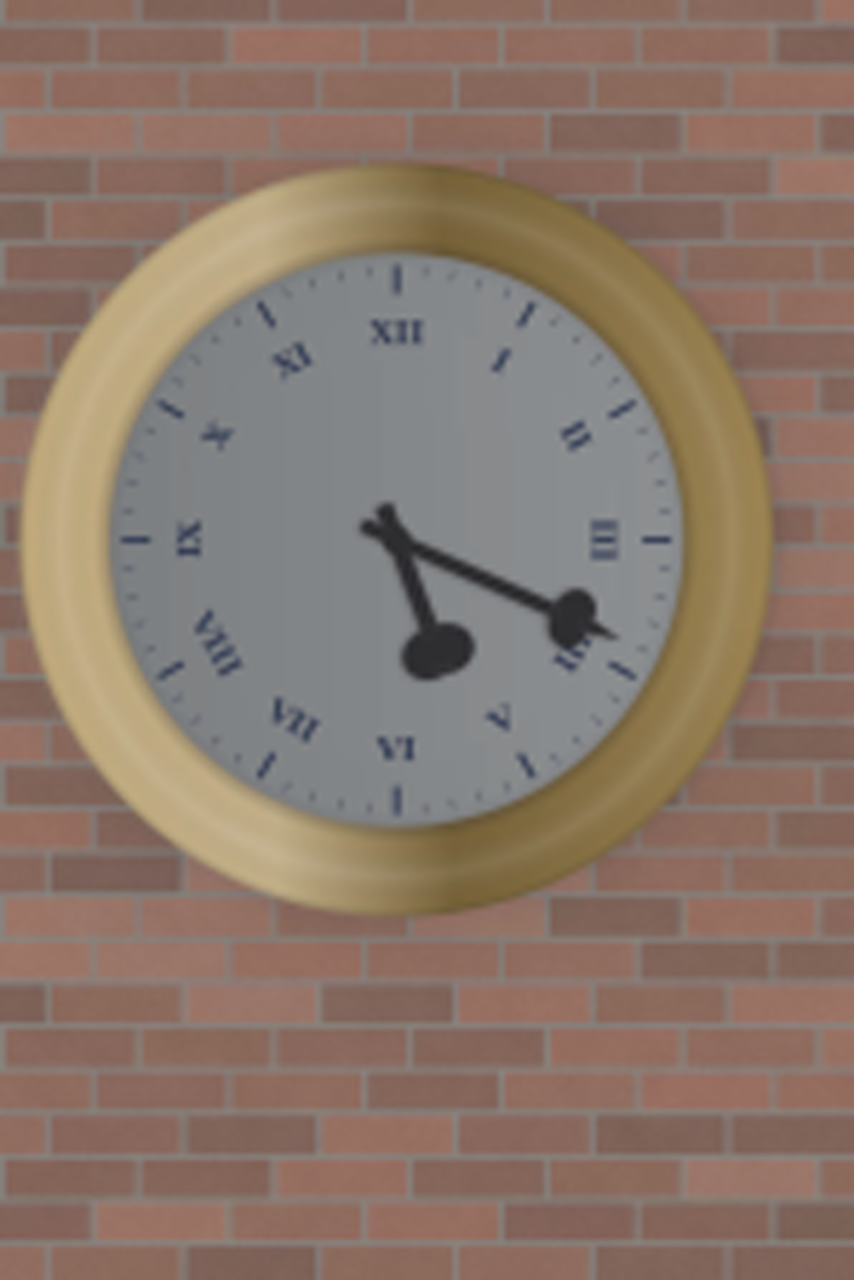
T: 5 h 19 min
